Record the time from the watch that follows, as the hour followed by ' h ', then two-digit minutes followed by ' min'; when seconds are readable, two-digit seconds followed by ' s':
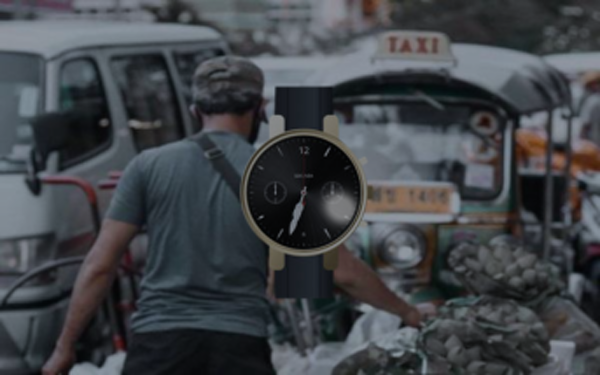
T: 6 h 33 min
